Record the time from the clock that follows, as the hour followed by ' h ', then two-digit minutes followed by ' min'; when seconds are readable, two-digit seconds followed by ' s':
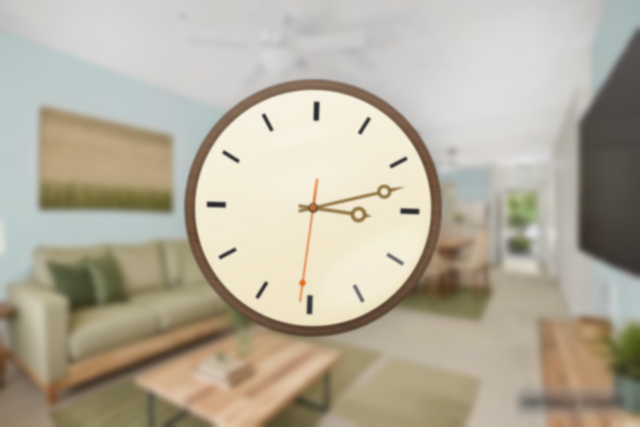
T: 3 h 12 min 31 s
